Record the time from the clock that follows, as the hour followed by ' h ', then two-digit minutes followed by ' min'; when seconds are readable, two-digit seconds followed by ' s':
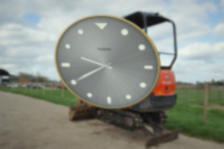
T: 9 h 40 min
